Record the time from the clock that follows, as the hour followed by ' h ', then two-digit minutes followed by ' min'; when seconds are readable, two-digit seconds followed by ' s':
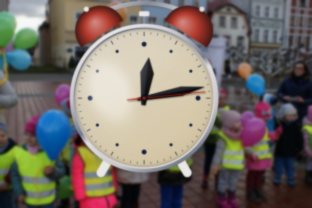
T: 12 h 13 min 14 s
